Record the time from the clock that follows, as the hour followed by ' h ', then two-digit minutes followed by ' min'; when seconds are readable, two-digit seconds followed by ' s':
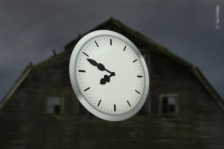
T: 7 h 49 min
